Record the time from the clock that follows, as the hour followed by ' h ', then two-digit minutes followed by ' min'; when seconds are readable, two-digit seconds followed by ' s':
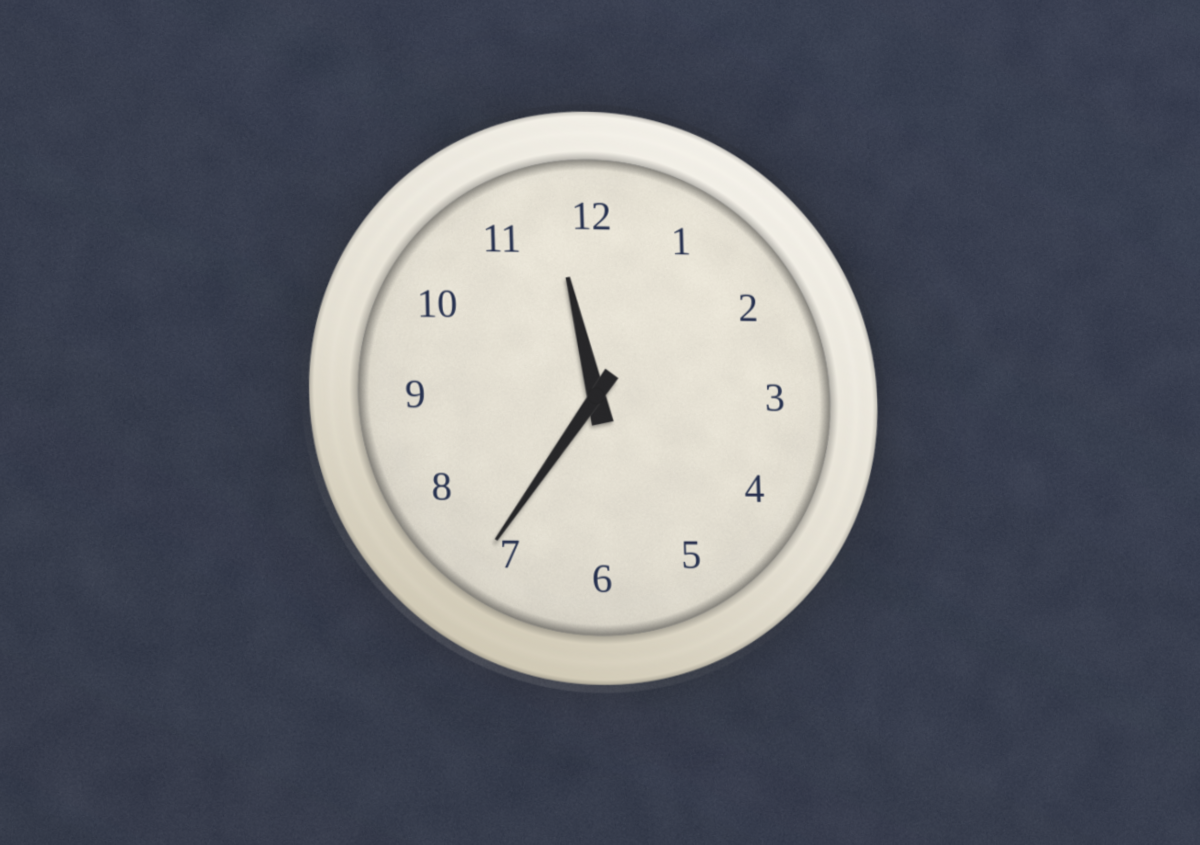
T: 11 h 36 min
